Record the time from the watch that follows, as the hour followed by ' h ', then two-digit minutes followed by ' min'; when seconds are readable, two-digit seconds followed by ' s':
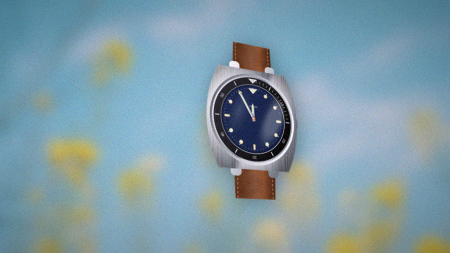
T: 11 h 55 min
